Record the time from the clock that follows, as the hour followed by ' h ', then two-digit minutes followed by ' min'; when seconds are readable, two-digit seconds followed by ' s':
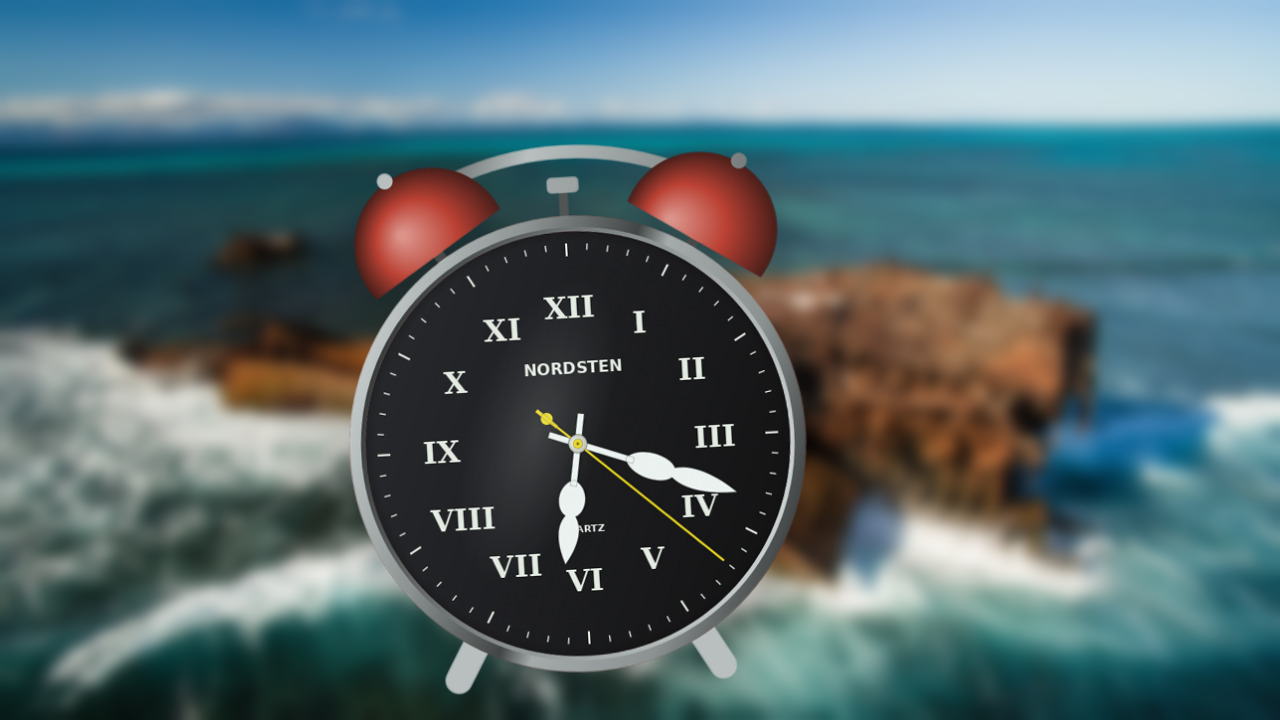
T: 6 h 18 min 22 s
